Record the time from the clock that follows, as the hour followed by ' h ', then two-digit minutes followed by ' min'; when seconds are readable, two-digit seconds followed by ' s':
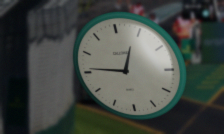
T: 12 h 46 min
